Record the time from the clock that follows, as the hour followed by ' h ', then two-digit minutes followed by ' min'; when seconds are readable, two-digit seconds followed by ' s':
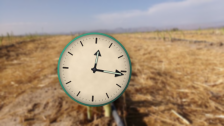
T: 12 h 16 min
